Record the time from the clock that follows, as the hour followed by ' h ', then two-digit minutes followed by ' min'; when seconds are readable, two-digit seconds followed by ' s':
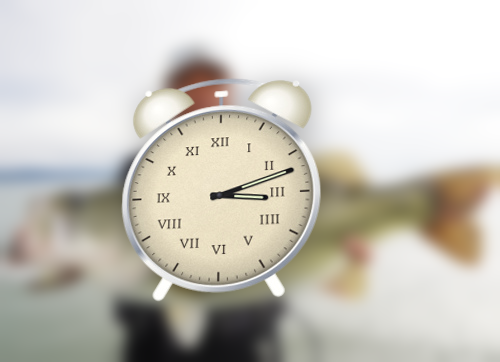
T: 3 h 12 min
